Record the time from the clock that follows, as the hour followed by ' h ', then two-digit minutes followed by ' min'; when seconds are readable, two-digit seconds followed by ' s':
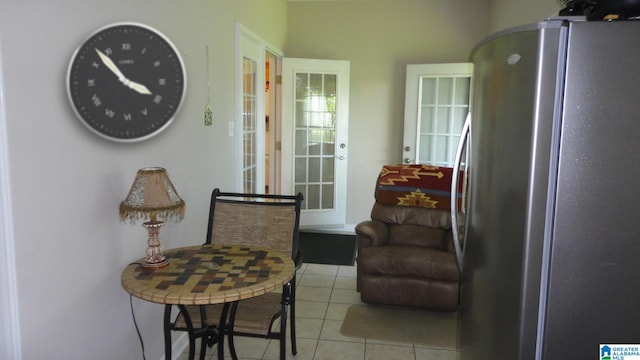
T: 3 h 53 min
